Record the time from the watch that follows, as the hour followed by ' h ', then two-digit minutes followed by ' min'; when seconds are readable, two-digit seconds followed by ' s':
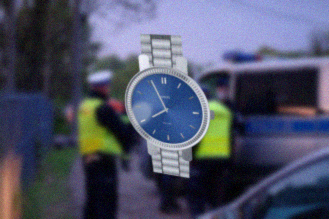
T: 7 h 56 min
